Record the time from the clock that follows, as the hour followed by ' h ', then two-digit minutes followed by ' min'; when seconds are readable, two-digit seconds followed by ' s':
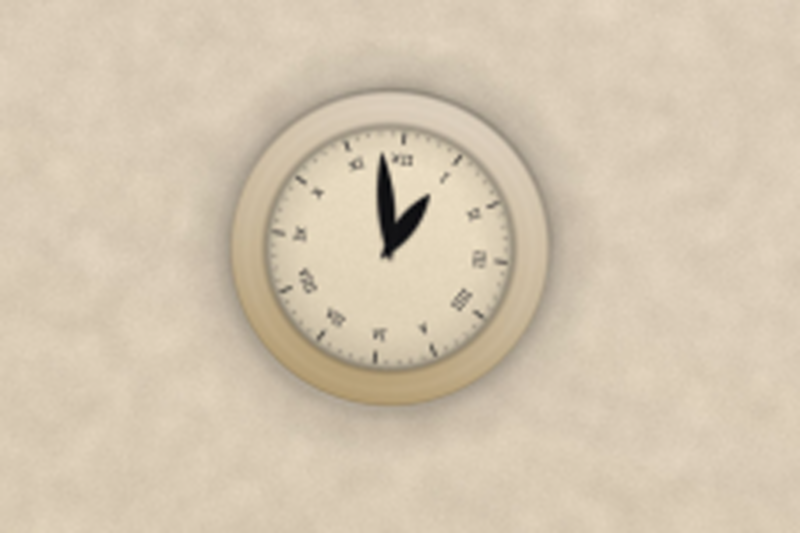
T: 12 h 58 min
